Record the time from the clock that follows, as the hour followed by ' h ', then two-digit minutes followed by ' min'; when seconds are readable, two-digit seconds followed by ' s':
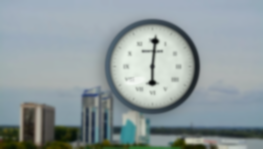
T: 6 h 01 min
